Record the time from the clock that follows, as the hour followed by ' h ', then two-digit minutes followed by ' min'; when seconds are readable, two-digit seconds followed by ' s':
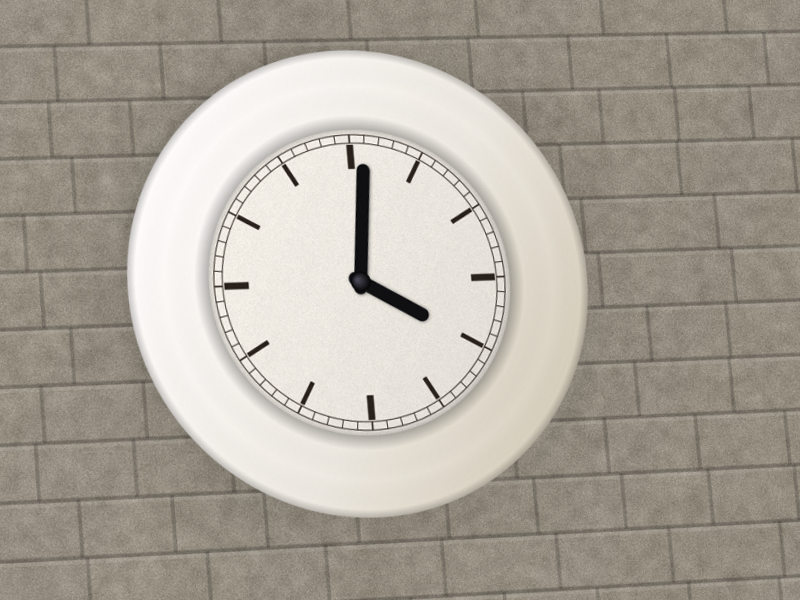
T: 4 h 01 min
